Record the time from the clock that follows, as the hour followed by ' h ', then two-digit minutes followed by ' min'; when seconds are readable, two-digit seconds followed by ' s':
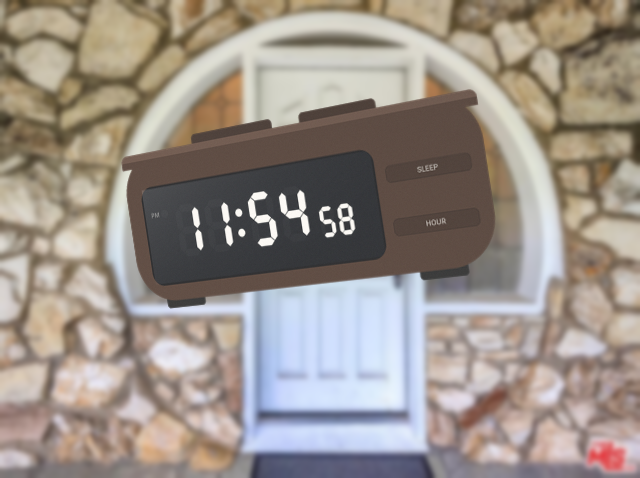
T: 11 h 54 min 58 s
